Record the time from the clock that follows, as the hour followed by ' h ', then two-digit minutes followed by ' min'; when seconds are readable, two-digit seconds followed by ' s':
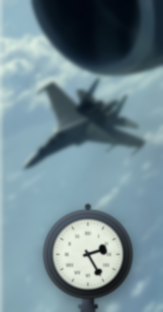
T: 2 h 25 min
